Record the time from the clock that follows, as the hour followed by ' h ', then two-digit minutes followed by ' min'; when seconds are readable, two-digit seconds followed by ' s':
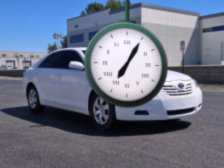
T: 7 h 05 min
